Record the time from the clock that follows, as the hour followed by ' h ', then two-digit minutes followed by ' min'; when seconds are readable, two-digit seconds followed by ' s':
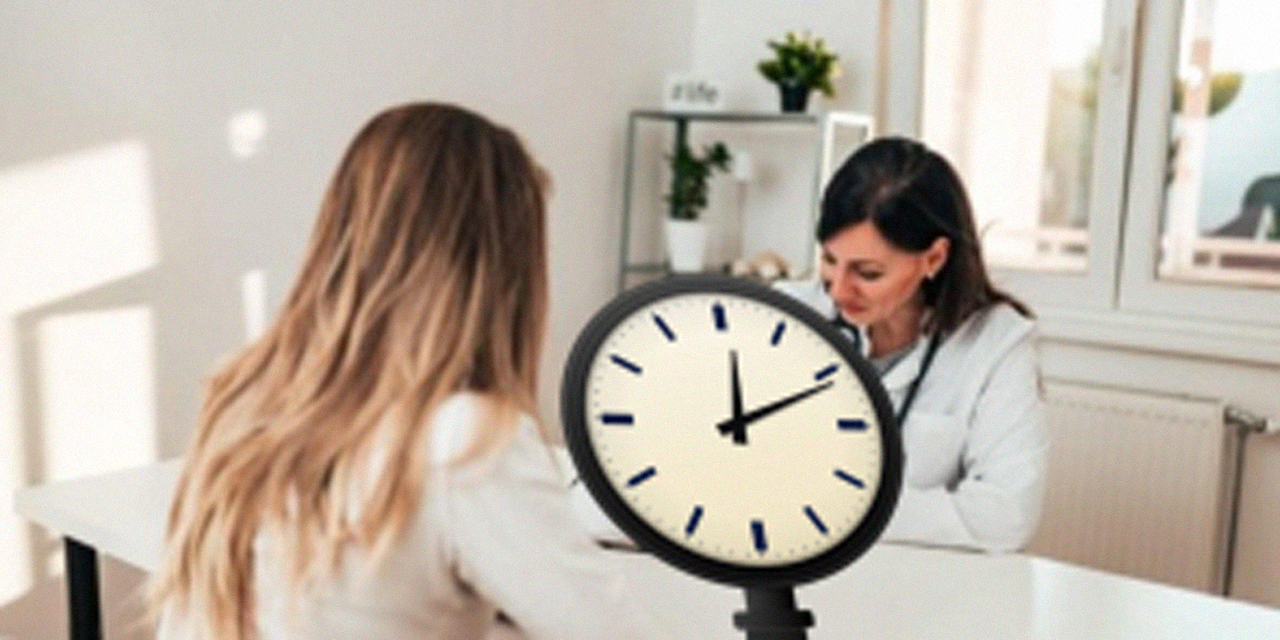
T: 12 h 11 min
